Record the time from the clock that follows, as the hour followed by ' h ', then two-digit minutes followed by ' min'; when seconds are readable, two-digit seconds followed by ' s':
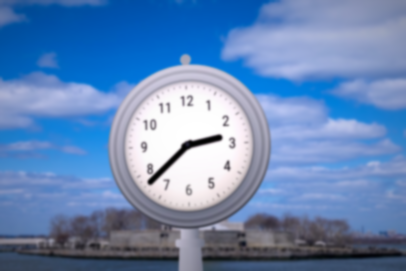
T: 2 h 38 min
